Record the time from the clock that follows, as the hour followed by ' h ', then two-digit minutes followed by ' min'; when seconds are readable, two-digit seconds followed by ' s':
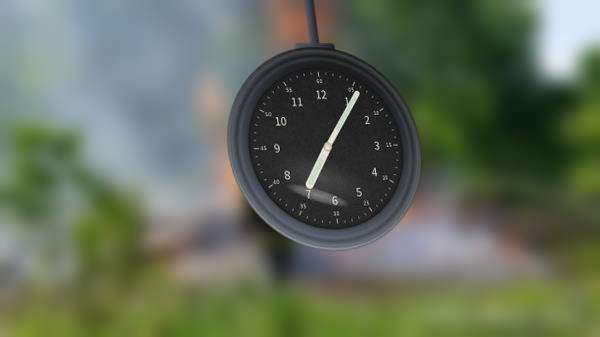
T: 7 h 06 min
